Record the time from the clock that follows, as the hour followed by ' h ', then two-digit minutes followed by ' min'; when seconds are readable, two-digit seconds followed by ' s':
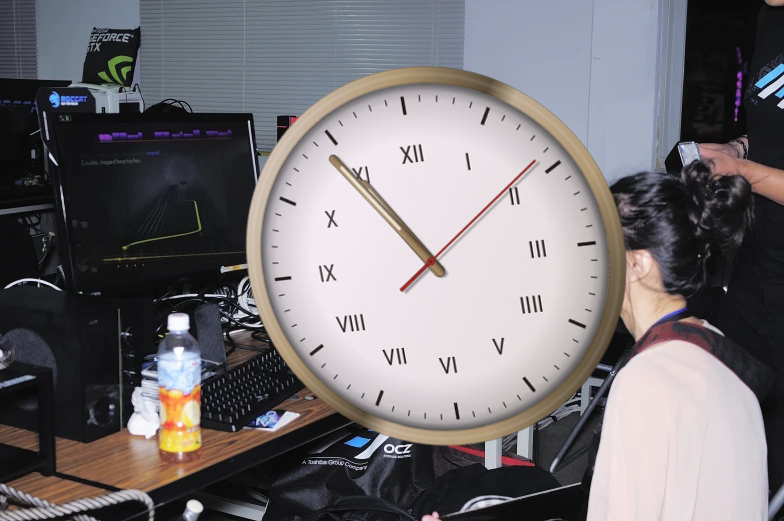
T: 10 h 54 min 09 s
